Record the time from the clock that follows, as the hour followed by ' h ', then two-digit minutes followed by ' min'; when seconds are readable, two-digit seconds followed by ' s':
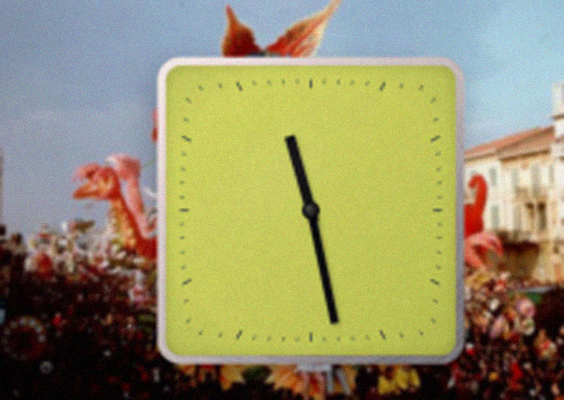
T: 11 h 28 min
